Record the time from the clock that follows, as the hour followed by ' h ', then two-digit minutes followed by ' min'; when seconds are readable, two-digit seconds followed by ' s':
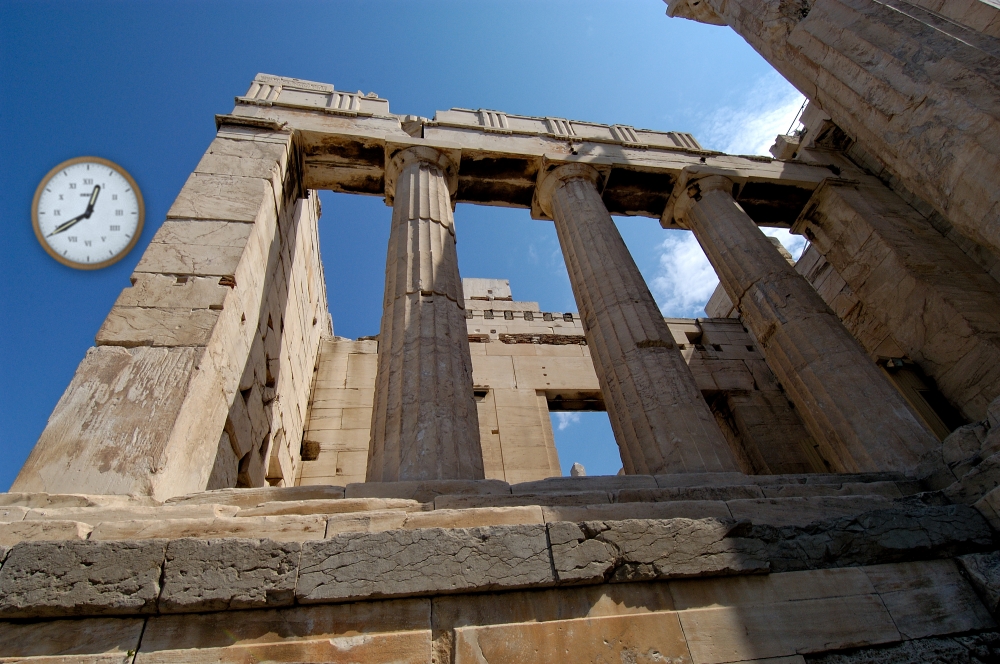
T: 12 h 40 min
